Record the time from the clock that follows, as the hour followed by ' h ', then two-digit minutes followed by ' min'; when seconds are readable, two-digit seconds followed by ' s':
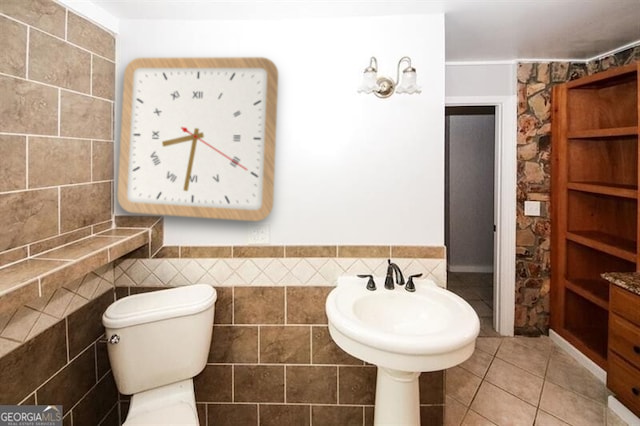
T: 8 h 31 min 20 s
